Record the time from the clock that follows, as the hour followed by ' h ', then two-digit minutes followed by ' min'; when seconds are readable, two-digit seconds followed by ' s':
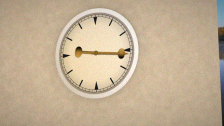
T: 9 h 16 min
